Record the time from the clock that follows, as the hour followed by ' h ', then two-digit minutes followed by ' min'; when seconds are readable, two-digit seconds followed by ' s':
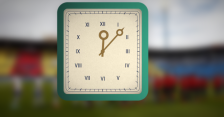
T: 12 h 07 min
